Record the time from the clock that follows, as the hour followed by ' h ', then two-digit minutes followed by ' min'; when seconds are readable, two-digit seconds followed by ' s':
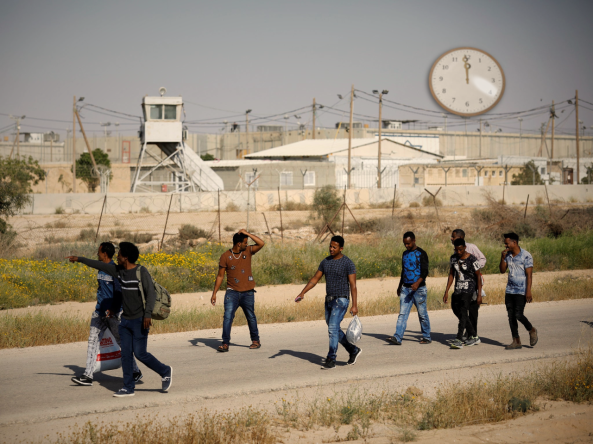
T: 11 h 59 min
